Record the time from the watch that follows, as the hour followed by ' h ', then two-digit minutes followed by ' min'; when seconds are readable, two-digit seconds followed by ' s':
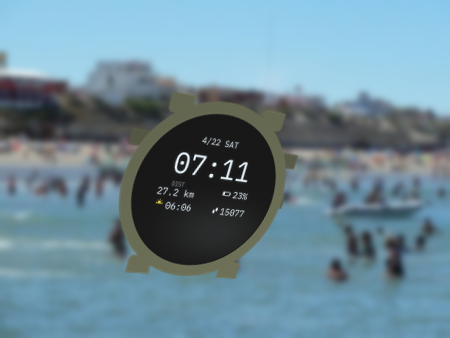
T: 7 h 11 min
